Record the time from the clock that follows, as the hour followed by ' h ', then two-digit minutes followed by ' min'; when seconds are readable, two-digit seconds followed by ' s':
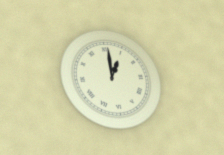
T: 1 h 01 min
